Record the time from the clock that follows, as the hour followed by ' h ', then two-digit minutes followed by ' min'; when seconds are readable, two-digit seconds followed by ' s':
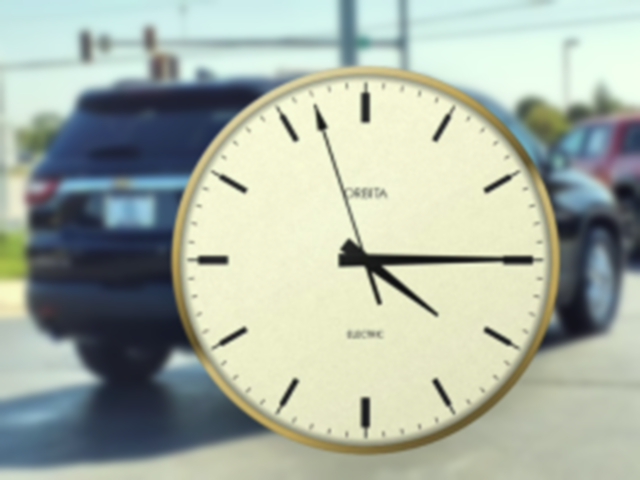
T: 4 h 14 min 57 s
